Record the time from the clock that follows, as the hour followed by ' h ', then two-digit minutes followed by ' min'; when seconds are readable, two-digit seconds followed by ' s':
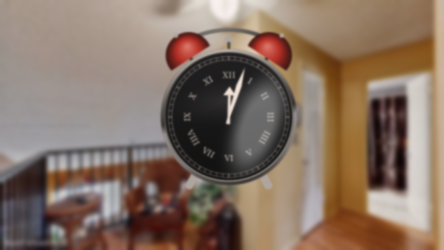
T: 12 h 03 min
